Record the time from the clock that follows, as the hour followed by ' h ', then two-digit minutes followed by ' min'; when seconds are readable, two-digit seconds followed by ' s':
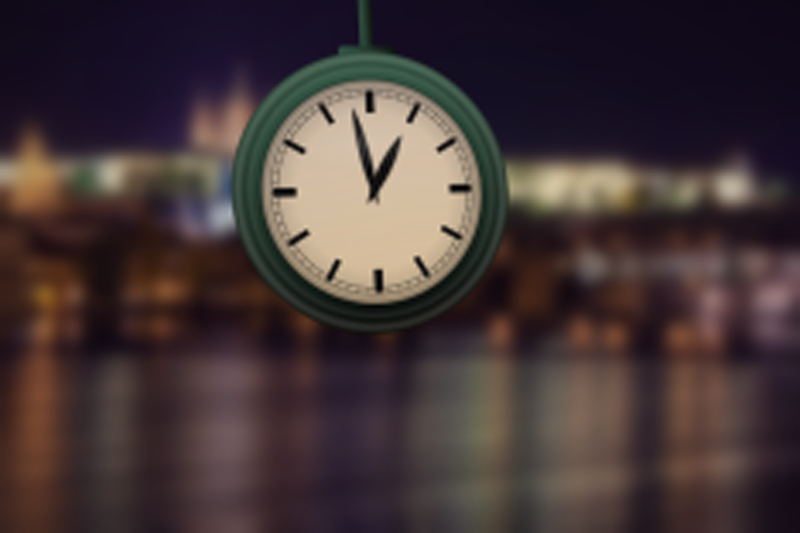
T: 12 h 58 min
